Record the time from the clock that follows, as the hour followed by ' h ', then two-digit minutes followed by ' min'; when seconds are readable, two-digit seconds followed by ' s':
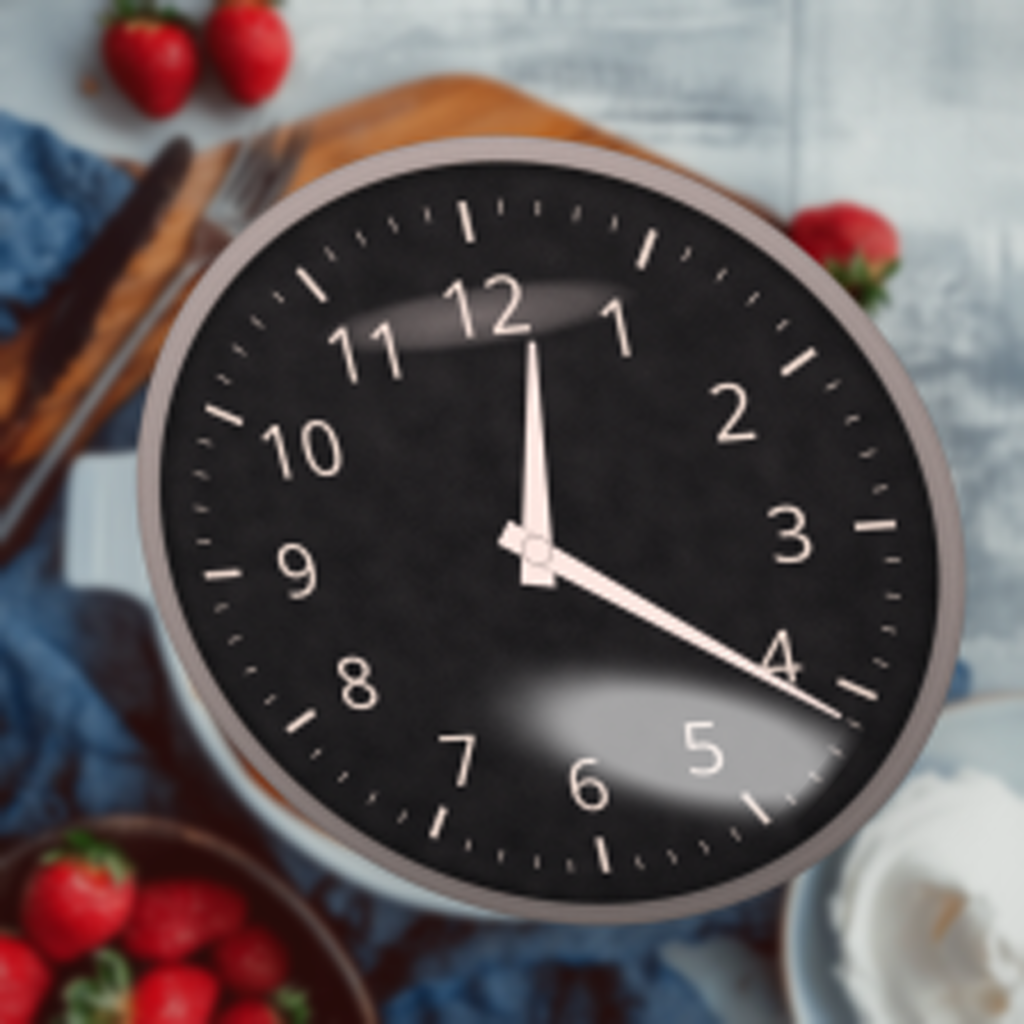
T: 12 h 21 min
